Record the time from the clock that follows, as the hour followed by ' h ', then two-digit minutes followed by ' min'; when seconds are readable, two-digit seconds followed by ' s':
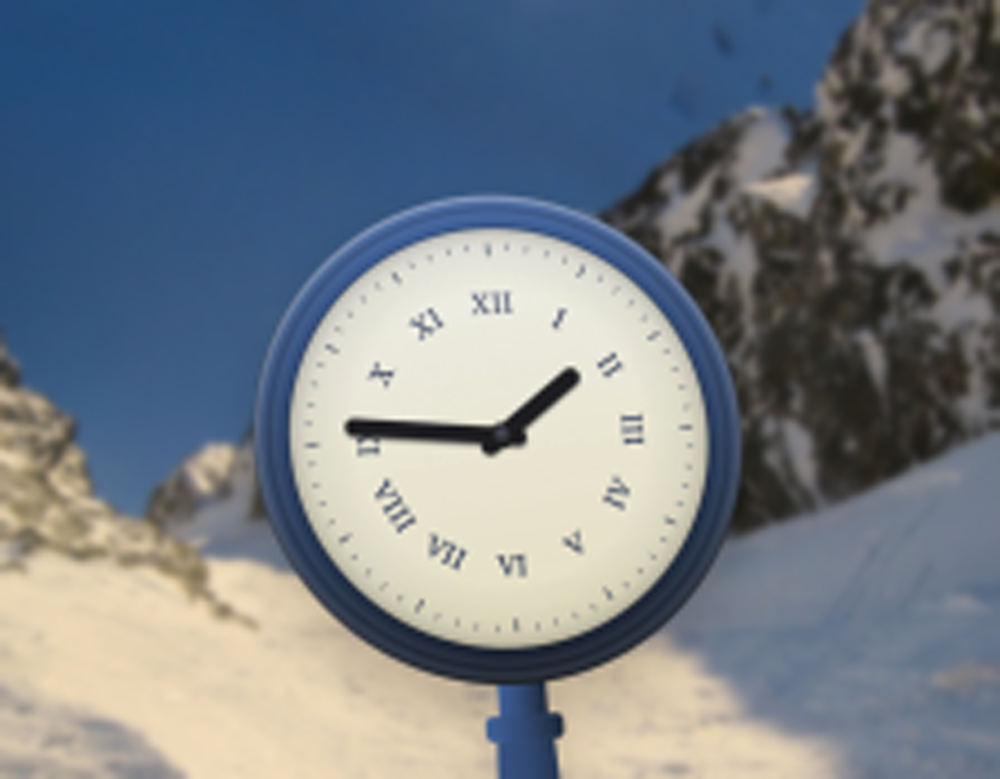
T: 1 h 46 min
